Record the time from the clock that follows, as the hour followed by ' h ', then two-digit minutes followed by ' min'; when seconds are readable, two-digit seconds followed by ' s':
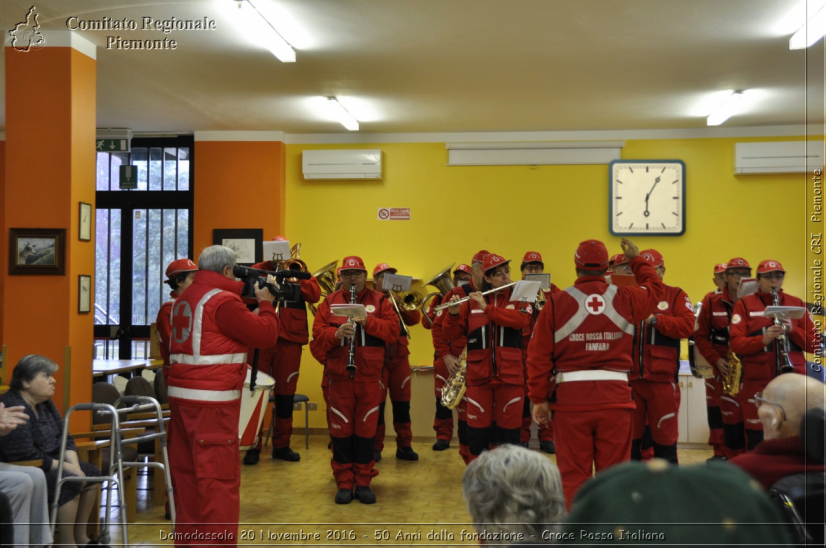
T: 6 h 05 min
